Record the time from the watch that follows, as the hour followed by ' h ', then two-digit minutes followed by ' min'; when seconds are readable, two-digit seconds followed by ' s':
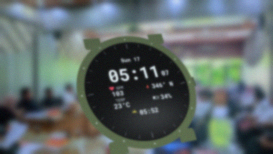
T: 5 h 11 min
